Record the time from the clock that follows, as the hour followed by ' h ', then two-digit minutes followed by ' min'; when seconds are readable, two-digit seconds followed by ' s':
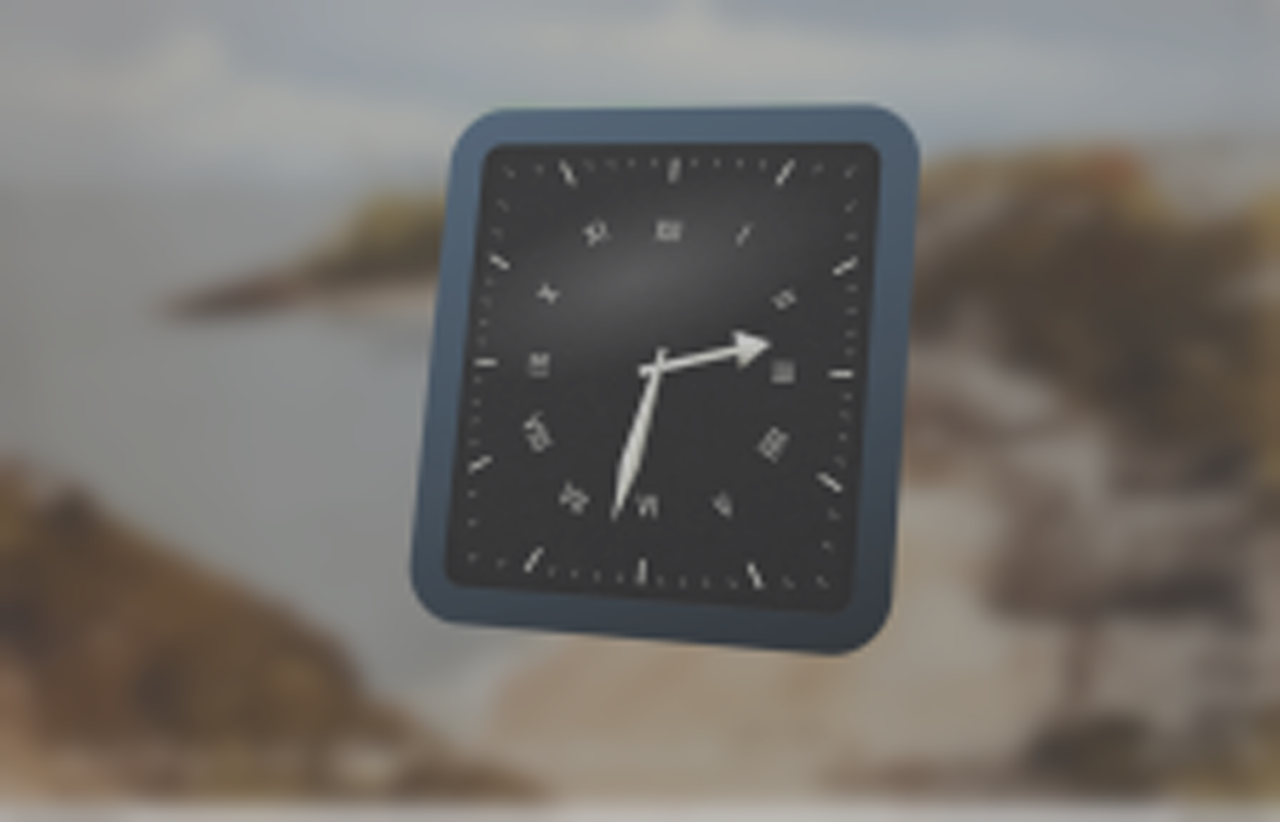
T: 2 h 32 min
